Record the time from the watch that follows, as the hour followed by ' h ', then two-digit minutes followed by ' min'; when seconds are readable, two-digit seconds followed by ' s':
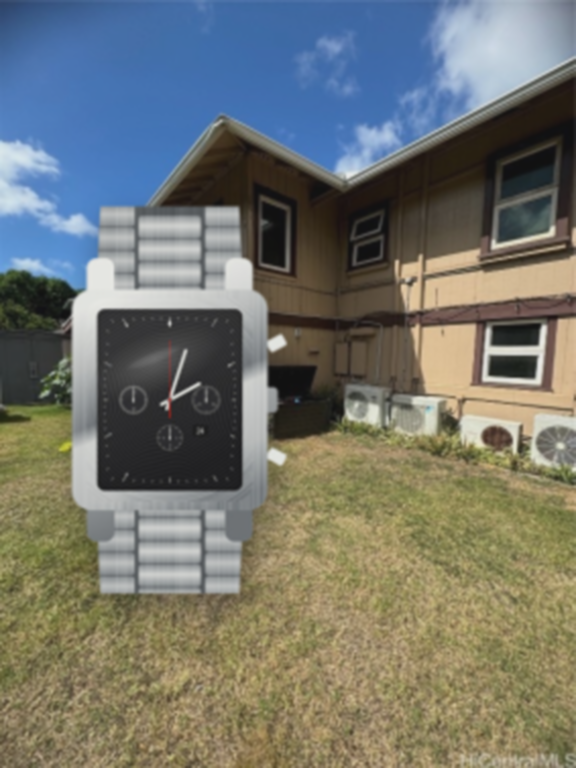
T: 2 h 03 min
